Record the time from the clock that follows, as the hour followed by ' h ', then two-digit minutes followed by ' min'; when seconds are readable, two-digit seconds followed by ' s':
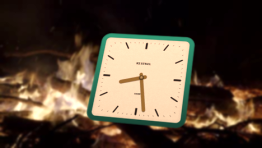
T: 8 h 28 min
